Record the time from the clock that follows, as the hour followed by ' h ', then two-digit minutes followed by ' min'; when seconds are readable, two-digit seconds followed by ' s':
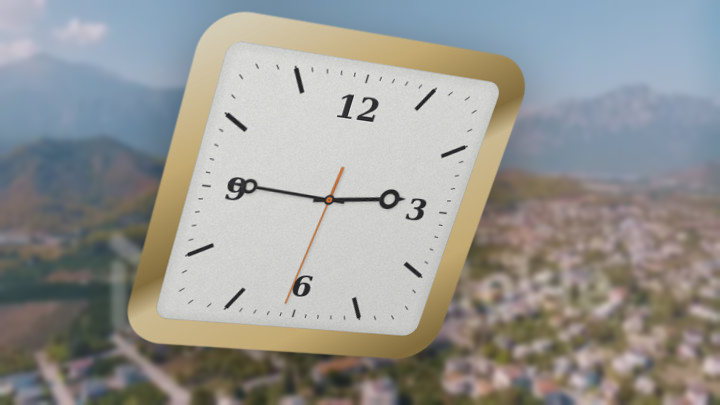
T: 2 h 45 min 31 s
